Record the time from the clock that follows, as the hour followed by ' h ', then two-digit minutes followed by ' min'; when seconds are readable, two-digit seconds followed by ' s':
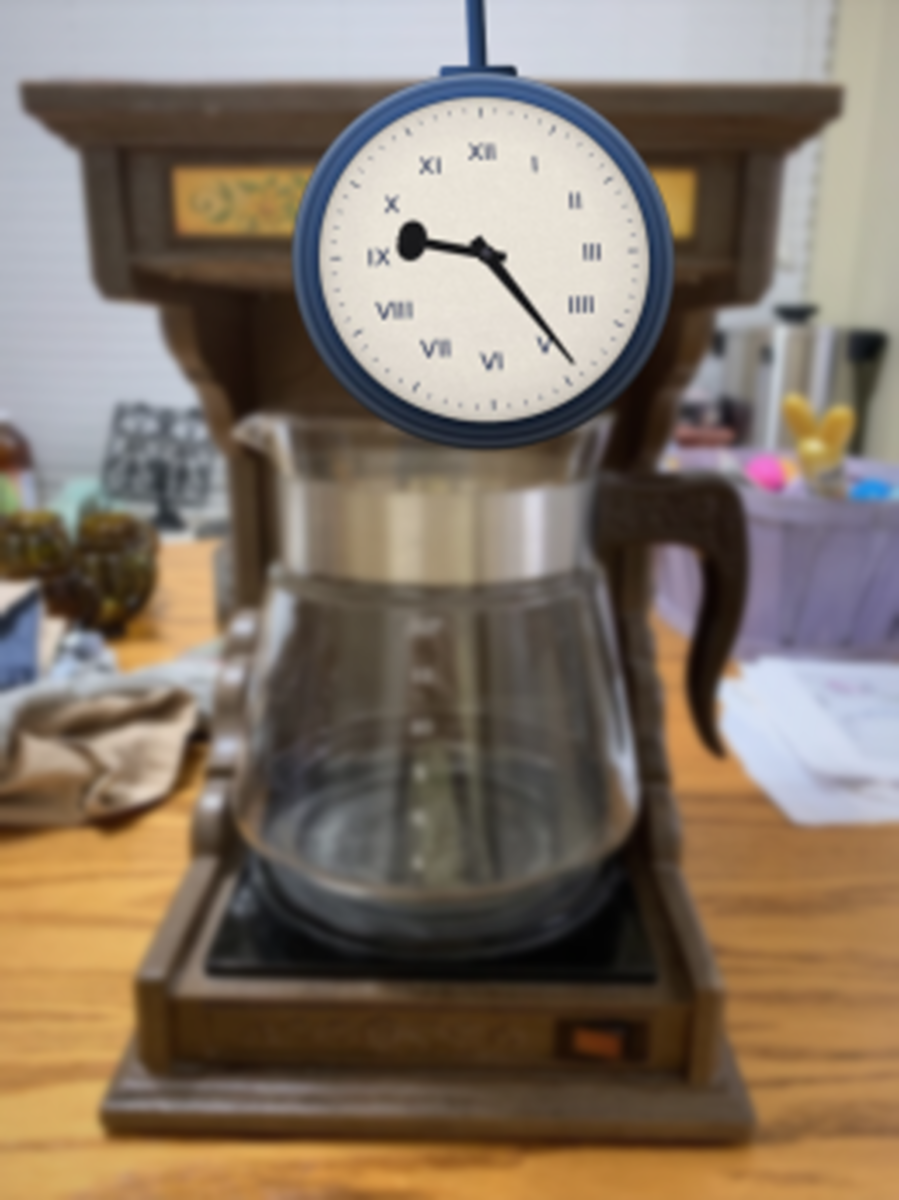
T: 9 h 24 min
